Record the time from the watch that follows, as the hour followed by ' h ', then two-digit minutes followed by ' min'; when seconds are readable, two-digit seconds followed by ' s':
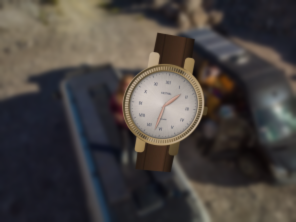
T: 1 h 32 min
